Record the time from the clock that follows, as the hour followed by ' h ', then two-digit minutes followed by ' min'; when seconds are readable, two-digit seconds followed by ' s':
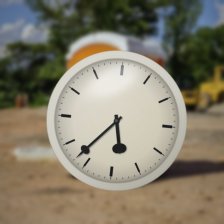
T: 5 h 37 min
